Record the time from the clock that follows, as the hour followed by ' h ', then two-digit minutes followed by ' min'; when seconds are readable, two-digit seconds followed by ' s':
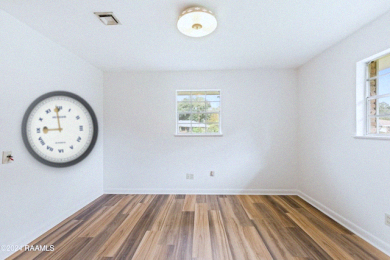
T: 8 h 59 min
